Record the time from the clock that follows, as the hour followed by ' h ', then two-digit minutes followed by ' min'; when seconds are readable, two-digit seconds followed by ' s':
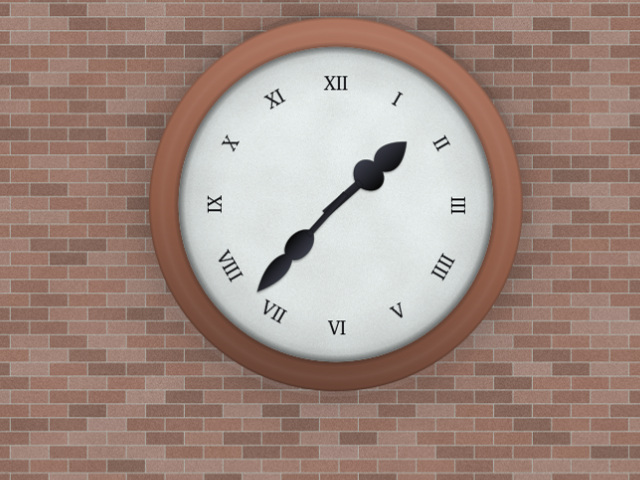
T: 1 h 37 min
